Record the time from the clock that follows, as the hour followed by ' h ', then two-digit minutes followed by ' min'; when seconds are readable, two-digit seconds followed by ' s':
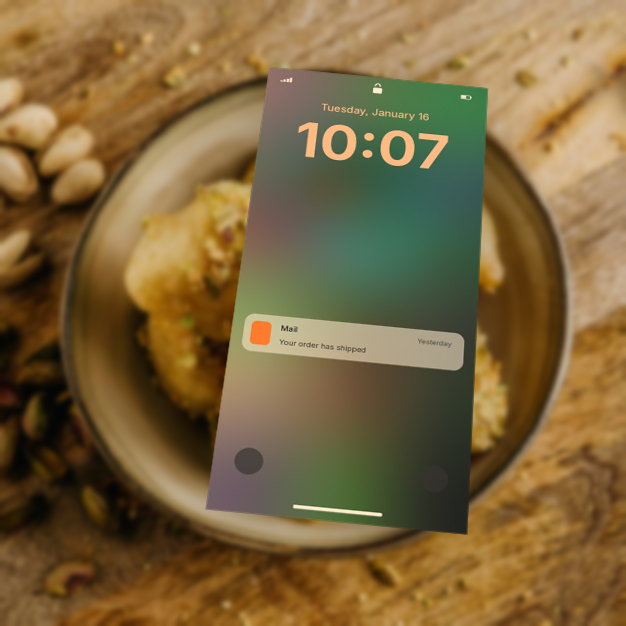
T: 10 h 07 min
